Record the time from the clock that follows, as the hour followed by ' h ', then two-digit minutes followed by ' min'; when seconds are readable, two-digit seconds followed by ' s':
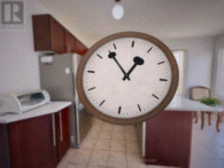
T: 12 h 53 min
